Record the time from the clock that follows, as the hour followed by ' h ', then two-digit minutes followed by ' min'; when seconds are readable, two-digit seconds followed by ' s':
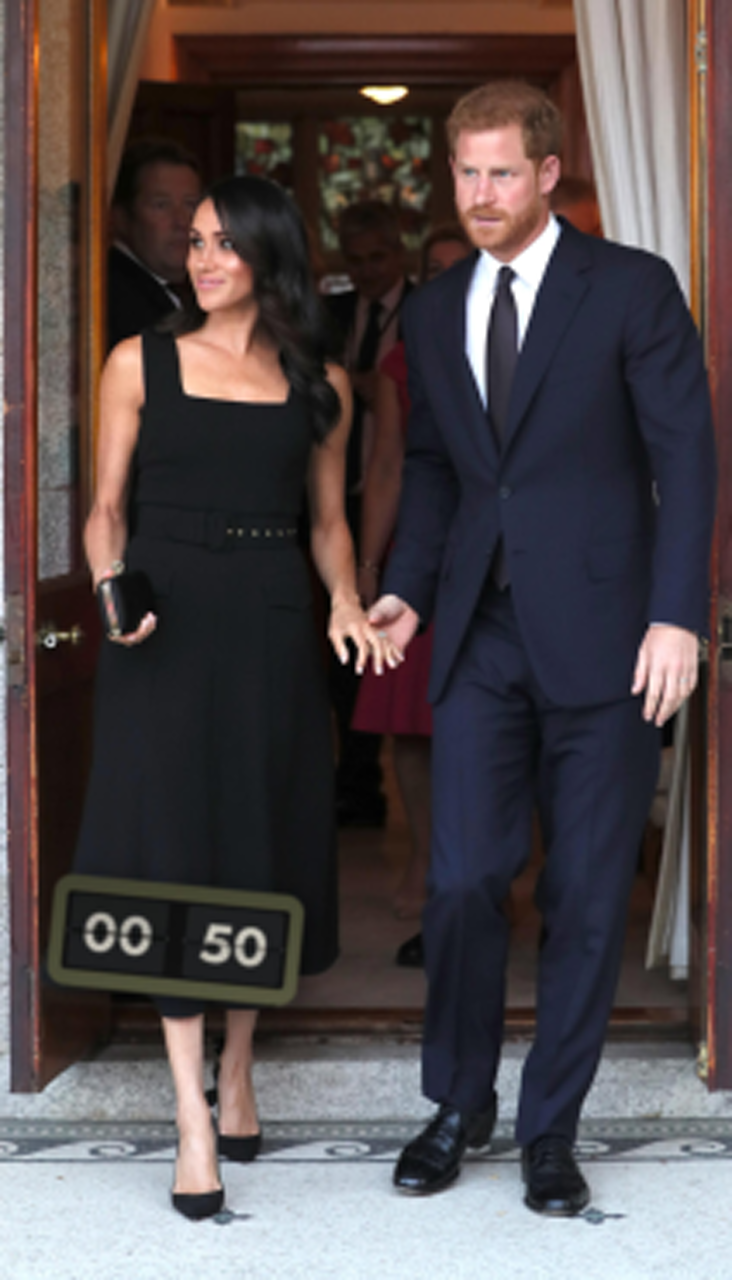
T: 0 h 50 min
